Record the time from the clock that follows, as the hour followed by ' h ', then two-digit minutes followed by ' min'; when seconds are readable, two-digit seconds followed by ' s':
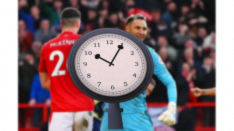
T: 10 h 05 min
